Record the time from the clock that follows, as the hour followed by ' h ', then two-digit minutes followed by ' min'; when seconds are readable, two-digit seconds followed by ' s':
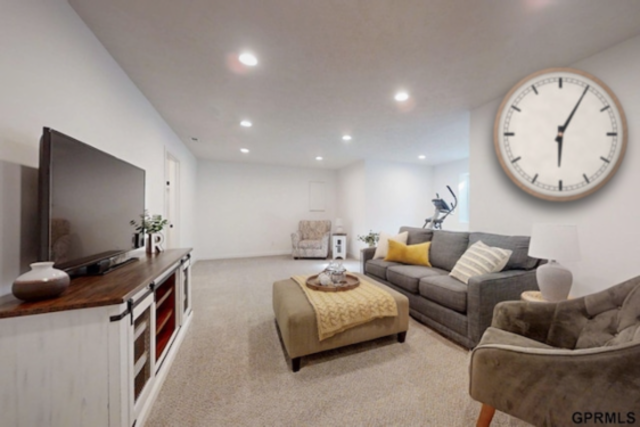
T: 6 h 05 min
